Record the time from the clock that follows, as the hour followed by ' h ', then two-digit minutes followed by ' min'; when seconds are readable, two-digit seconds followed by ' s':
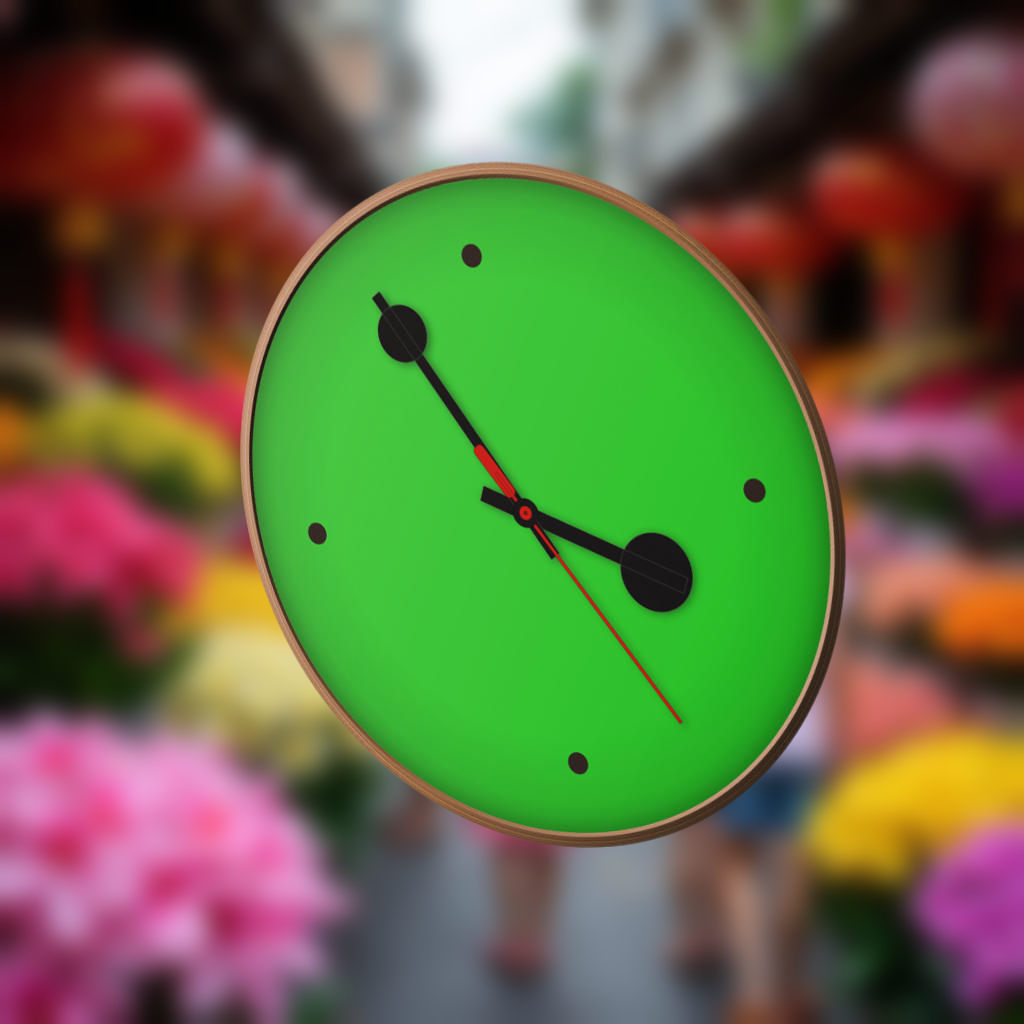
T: 3 h 55 min 25 s
